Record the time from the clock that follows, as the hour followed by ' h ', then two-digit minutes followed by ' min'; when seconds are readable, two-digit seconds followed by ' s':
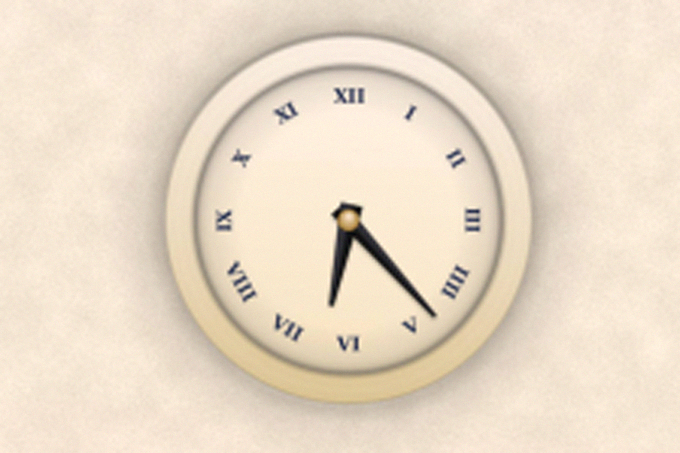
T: 6 h 23 min
